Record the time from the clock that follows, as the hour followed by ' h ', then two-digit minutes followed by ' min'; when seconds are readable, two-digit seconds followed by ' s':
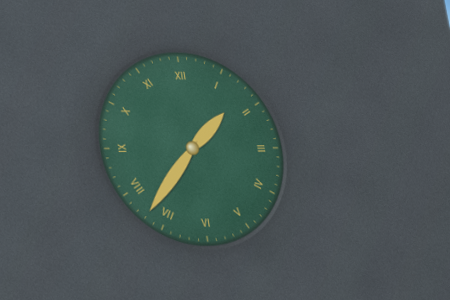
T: 1 h 37 min
